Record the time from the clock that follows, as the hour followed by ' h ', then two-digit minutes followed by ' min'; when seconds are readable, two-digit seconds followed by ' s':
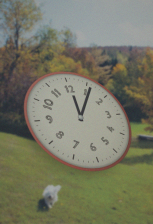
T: 12 h 06 min
